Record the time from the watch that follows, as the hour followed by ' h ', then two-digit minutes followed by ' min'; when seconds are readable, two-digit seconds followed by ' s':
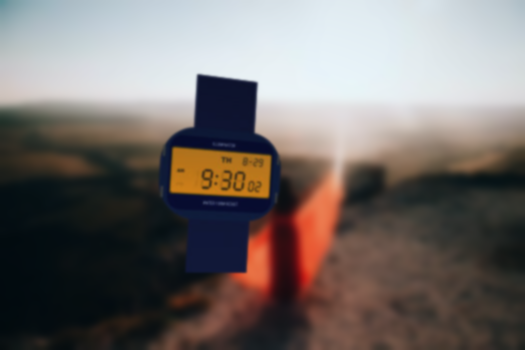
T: 9 h 30 min
